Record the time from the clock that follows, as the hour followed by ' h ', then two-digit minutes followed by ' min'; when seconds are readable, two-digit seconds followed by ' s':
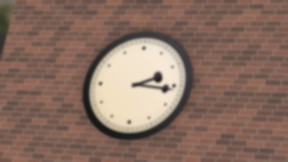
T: 2 h 16 min
